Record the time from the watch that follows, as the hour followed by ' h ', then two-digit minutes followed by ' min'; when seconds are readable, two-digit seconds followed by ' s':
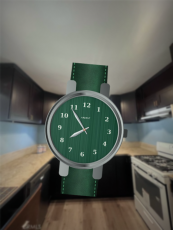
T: 7 h 54 min
